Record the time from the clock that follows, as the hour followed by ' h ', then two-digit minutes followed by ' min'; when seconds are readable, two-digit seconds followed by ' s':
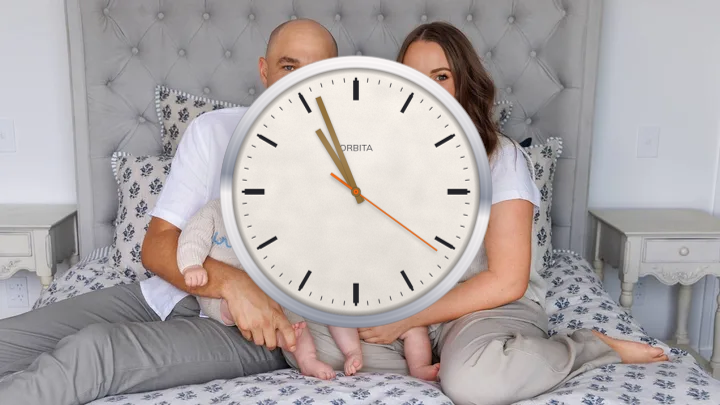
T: 10 h 56 min 21 s
